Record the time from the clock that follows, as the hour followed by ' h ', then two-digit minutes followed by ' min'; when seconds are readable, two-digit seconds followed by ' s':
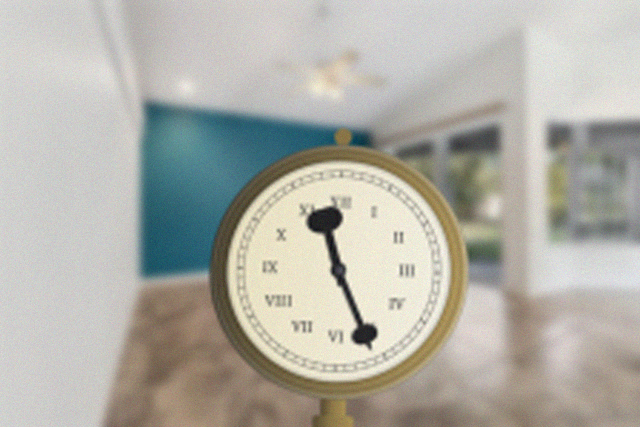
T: 11 h 26 min
